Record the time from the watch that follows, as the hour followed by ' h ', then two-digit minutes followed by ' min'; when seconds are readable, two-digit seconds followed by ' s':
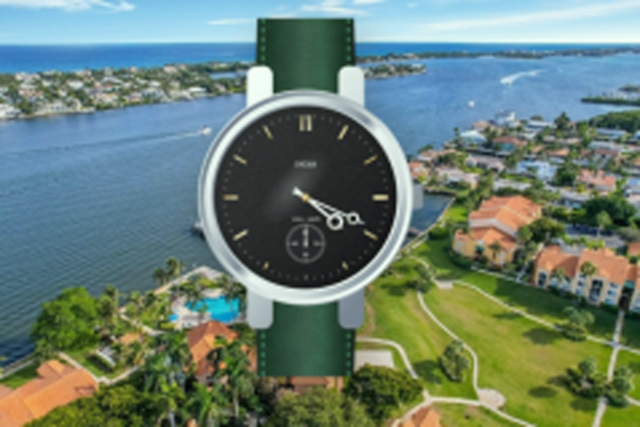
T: 4 h 19 min
